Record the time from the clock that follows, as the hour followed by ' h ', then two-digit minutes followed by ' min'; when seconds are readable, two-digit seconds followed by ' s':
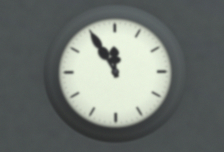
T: 11 h 55 min
